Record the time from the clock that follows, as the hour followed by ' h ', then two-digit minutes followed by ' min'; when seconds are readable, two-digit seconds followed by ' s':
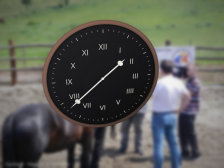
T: 1 h 38 min
